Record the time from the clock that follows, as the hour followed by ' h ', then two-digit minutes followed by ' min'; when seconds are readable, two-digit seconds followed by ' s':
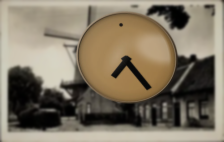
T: 7 h 25 min
